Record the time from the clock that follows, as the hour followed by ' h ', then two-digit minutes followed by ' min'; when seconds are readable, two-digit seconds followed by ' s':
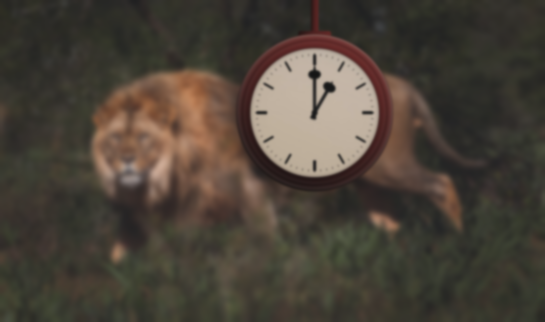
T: 1 h 00 min
